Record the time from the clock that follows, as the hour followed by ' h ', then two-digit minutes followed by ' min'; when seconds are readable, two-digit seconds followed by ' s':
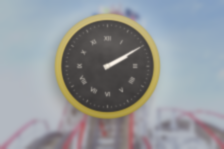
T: 2 h 10 min
